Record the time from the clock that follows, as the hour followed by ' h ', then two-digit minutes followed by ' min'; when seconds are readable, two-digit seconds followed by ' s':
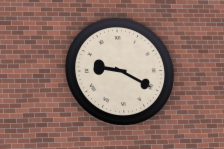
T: 9 h 20 min
